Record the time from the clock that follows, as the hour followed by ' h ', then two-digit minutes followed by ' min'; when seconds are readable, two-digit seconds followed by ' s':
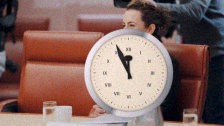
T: 11 h 56 min
